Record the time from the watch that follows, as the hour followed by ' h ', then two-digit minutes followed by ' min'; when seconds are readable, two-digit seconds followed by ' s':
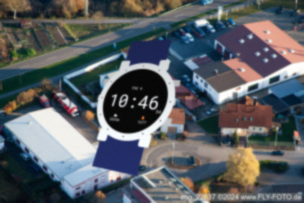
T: 10 h 46 min
